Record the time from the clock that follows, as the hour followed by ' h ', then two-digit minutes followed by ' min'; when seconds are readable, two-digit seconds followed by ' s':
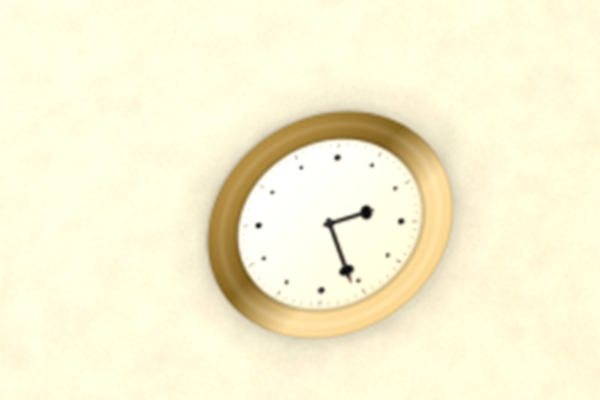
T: 2 h 26 min
